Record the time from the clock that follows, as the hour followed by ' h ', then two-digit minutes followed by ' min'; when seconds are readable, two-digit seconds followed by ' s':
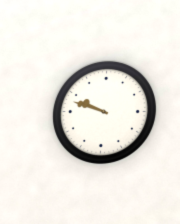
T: 9 h 48 min
